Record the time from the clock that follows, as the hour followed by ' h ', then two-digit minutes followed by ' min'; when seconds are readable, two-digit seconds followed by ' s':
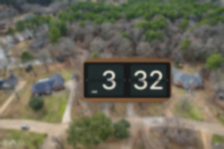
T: 3 h 32 min
